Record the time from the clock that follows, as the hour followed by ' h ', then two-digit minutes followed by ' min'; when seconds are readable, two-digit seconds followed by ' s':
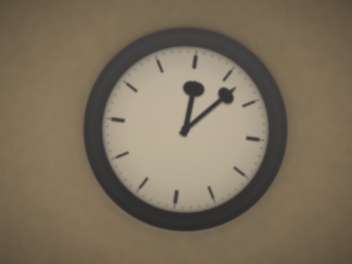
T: 12 h 07 min
